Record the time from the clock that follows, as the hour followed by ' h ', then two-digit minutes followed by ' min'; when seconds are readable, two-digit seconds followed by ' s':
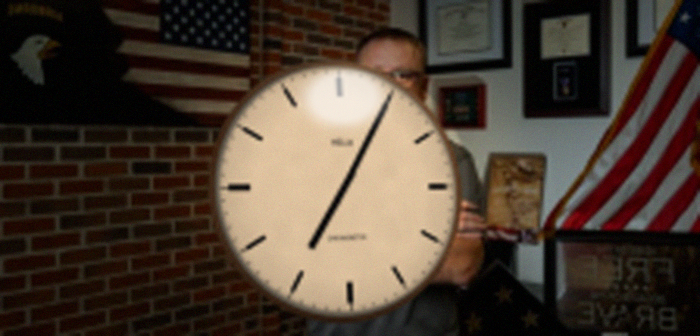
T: 7 h 05 min
